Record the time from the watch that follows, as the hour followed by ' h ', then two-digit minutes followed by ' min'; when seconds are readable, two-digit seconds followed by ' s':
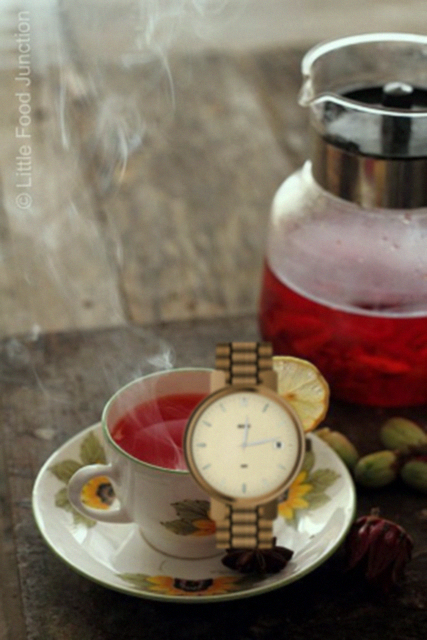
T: 12 h 13 min
